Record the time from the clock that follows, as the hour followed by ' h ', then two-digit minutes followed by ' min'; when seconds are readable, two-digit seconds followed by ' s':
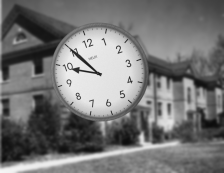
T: 9 h 55 min
